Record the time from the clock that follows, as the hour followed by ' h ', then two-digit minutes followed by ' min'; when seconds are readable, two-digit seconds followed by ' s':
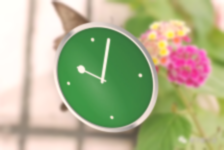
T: 10 h 04 min
